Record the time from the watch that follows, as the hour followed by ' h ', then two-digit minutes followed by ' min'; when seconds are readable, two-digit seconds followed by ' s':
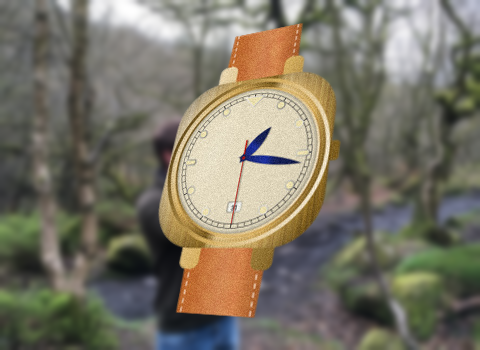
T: 1 h 16 min 30 s
